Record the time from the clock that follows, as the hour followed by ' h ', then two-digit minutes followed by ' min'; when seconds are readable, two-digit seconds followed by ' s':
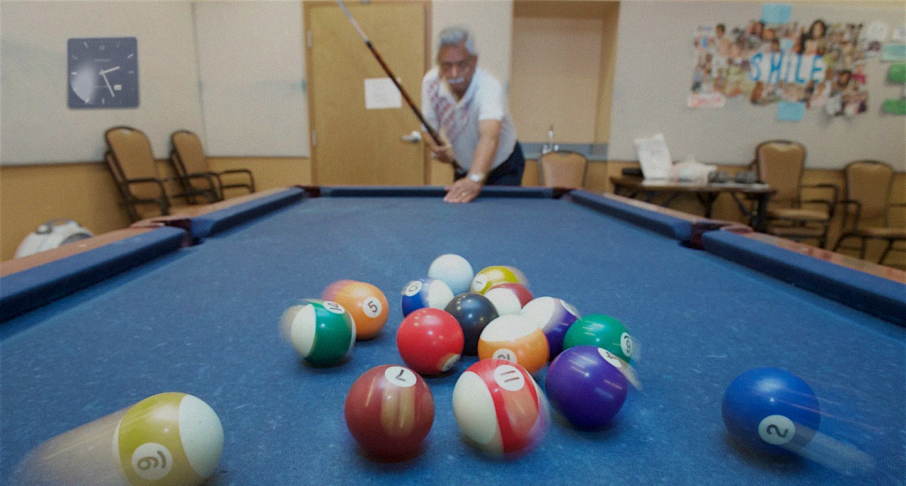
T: 2 h 26 min
